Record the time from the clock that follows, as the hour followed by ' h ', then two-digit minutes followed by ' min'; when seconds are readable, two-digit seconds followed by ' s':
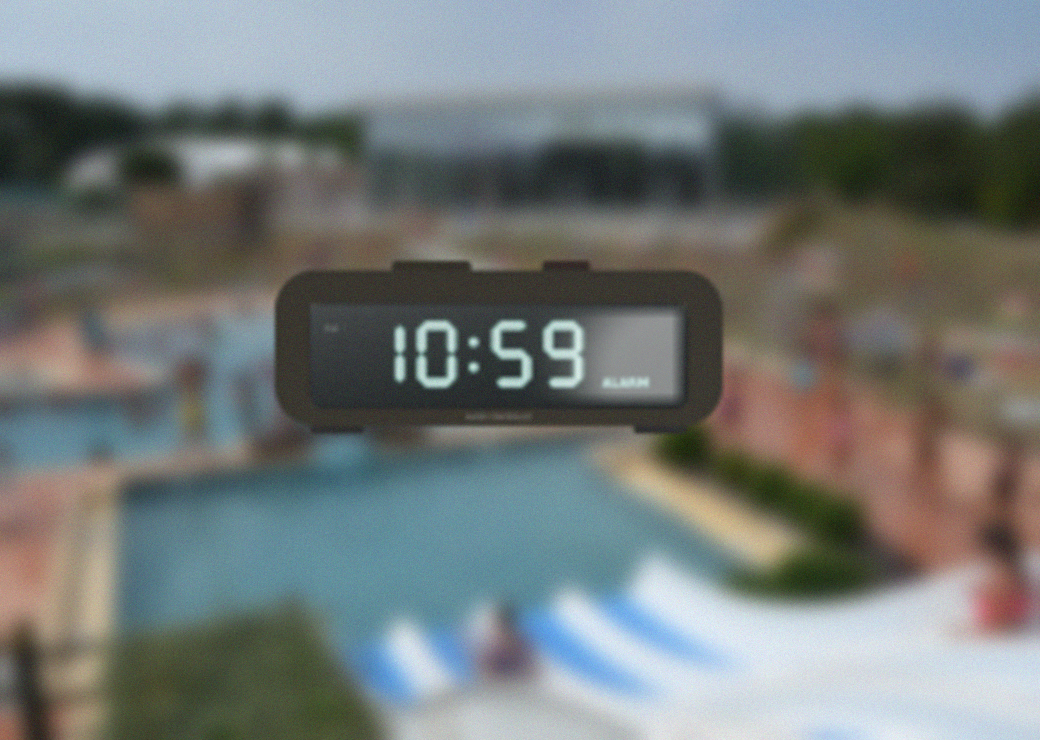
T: 10 h 59 min
